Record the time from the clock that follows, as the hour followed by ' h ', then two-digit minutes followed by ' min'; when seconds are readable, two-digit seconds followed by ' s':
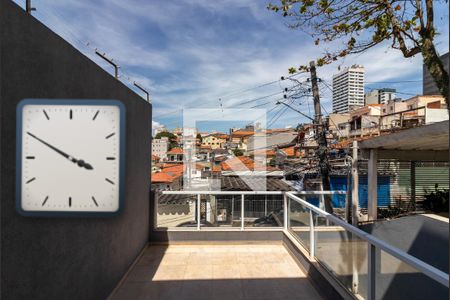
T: 3 h 50 min
